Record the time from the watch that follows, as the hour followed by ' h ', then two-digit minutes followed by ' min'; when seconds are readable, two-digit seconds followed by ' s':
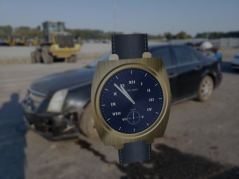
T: 10 h 53 min
